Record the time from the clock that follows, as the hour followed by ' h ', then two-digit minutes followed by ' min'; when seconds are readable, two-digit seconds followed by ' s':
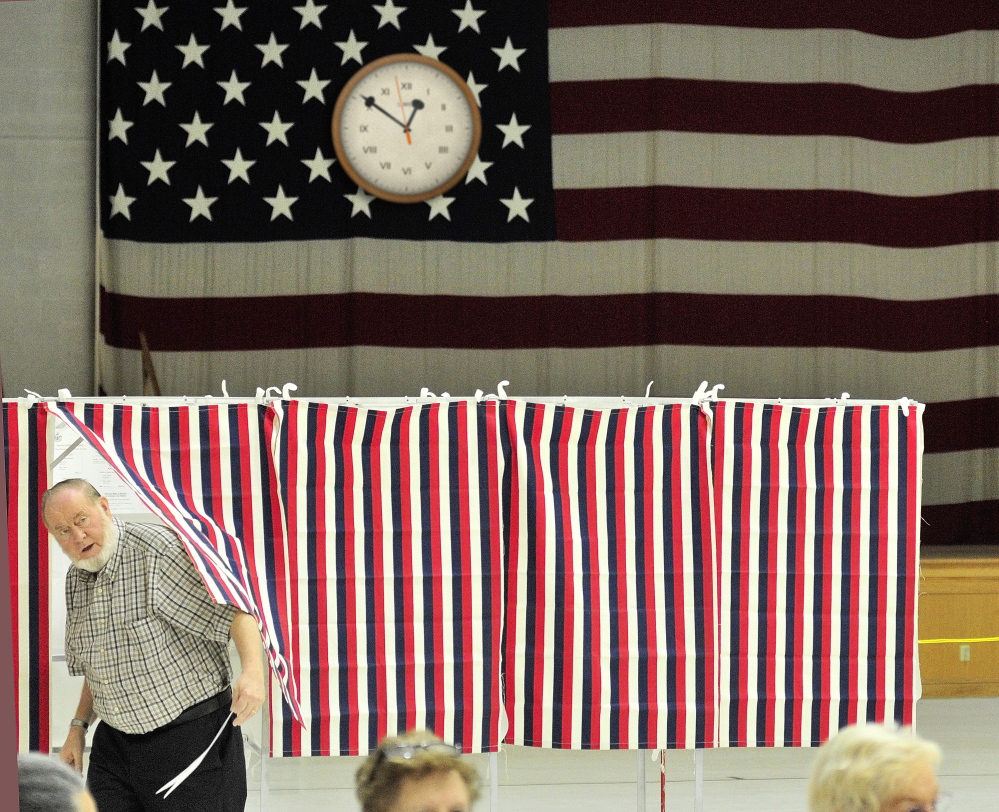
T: 12 h 50 min 58 s
